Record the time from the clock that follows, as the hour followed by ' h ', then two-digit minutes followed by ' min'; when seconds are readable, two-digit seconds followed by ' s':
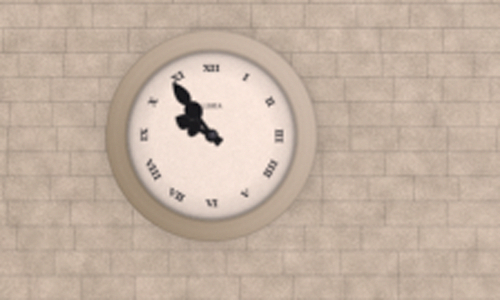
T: 9 h 54 min
